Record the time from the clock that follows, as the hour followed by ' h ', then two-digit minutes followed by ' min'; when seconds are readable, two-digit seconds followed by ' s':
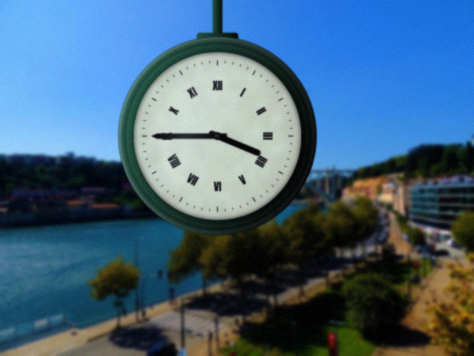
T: 3 h 45 min
